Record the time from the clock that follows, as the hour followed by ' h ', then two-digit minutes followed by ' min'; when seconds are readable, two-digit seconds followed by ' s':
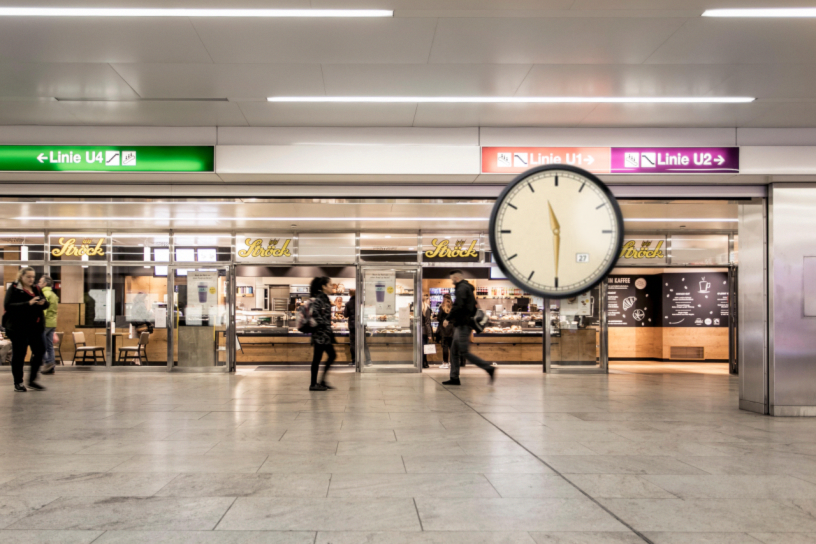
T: 11 h 30 min
